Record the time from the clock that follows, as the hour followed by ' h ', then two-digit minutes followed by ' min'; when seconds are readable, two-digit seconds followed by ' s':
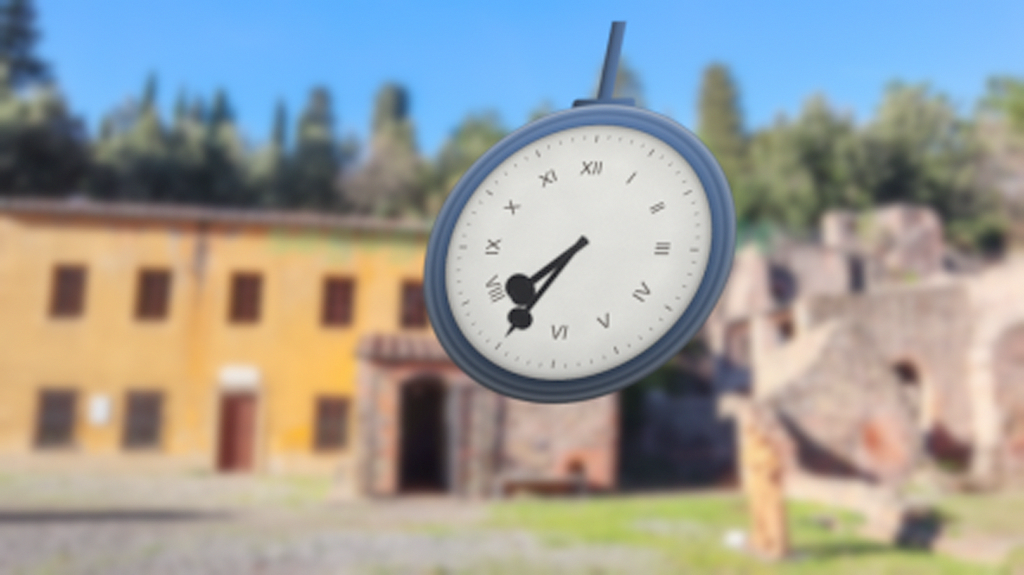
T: 7 h 35 min
